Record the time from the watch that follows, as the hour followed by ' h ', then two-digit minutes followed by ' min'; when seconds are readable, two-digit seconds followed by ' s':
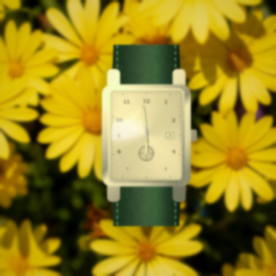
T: 5 h 59 min
